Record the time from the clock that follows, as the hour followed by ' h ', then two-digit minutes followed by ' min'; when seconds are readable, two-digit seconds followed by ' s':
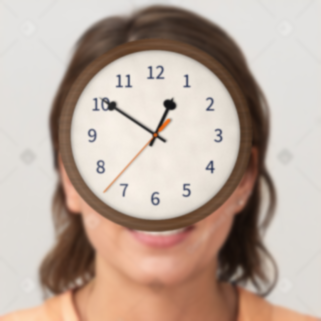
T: 12 h 50 min 37 s
